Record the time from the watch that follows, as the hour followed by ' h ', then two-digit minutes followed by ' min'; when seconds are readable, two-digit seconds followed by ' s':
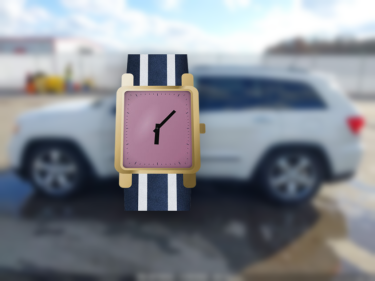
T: 6 h 07 min
